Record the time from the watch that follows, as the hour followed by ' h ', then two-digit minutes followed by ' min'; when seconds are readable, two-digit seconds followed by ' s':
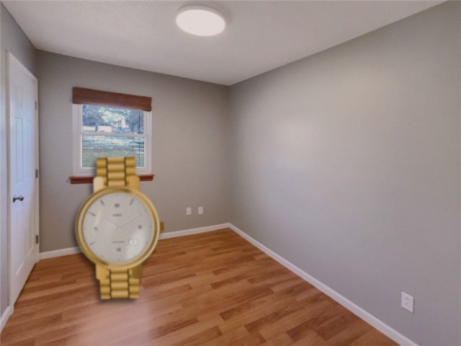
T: 10 h 10 min
